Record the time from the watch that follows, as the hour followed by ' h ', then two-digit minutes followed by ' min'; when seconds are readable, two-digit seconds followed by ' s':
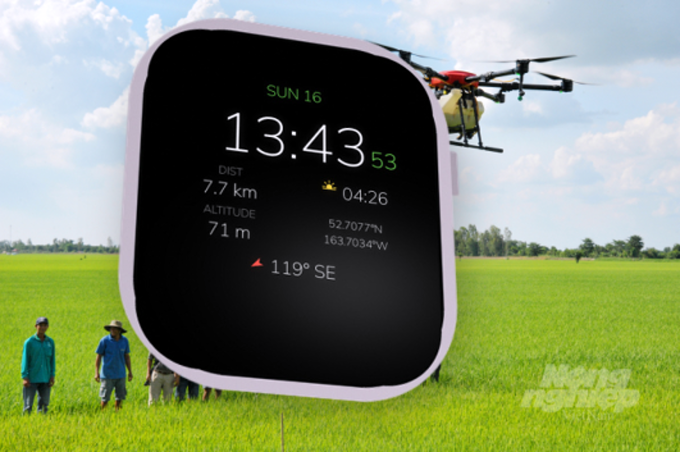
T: 13 h 43 min 53 s
